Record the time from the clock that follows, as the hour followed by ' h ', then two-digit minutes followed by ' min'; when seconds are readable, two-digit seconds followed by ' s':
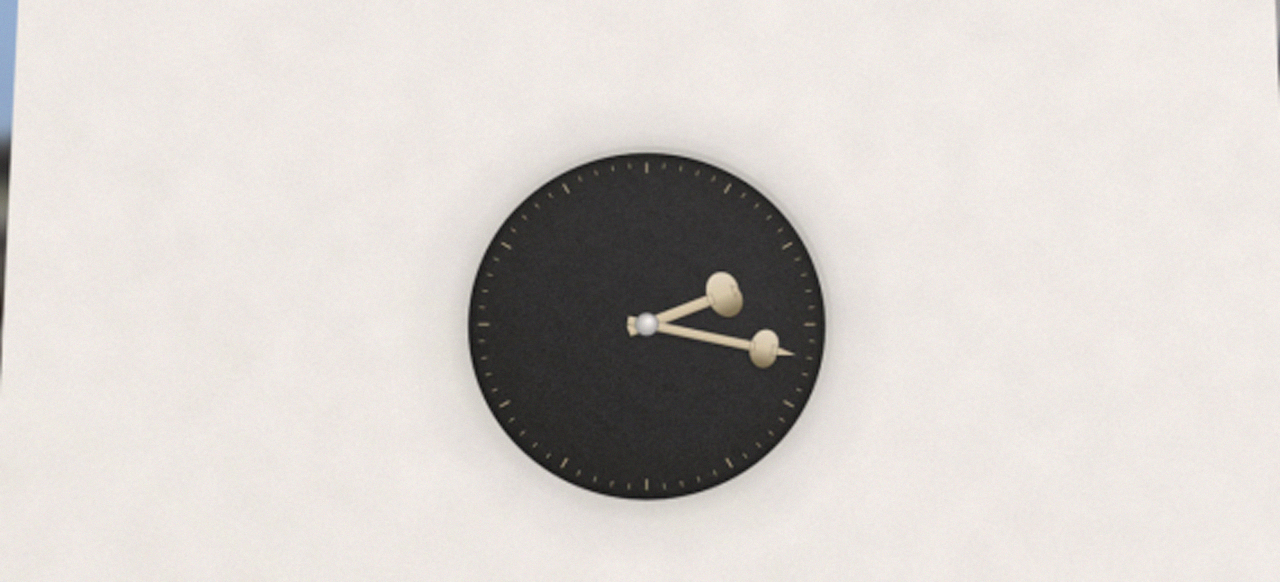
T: 2 h 17 min
